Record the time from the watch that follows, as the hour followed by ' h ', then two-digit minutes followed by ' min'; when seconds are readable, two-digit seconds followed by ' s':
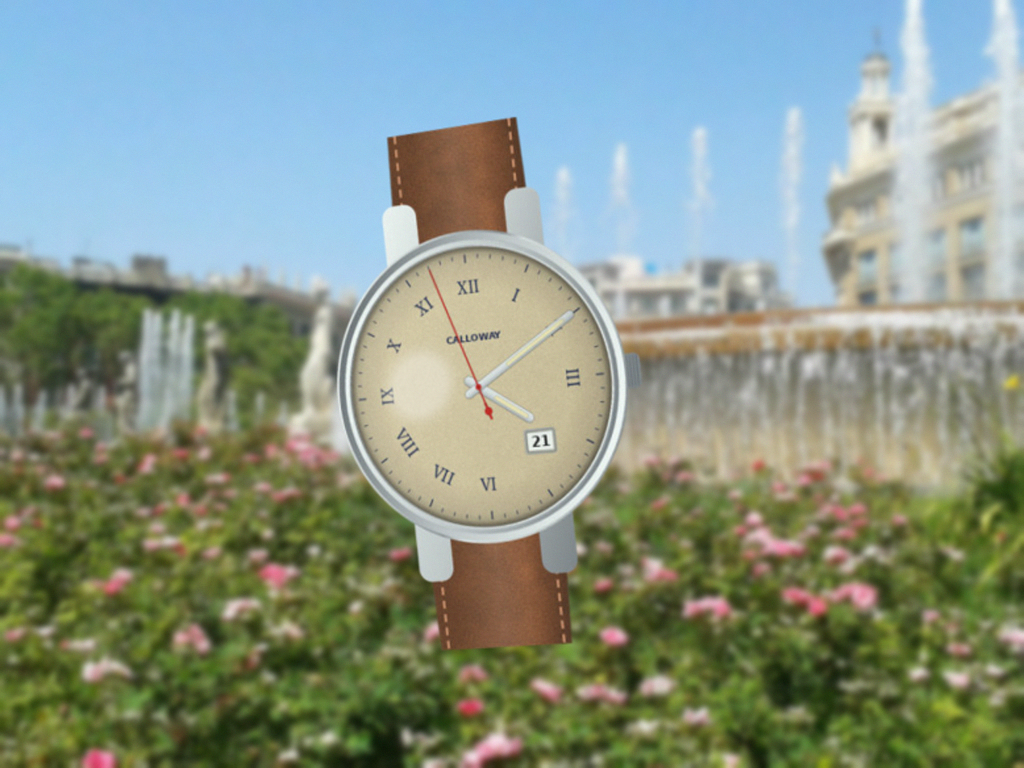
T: 4 h 09 min 57 s
